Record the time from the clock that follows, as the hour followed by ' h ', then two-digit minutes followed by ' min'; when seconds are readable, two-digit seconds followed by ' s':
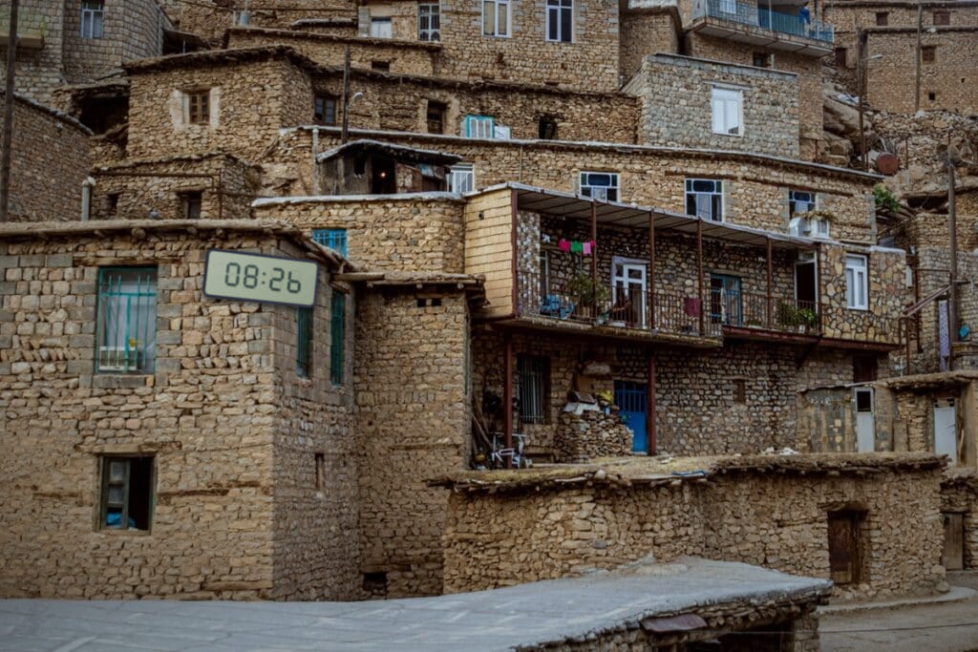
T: 8 h 26 min
